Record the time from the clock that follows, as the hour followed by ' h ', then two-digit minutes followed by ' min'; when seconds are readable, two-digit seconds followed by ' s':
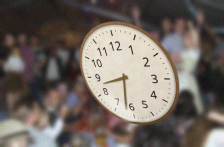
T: 8 h 32 min
